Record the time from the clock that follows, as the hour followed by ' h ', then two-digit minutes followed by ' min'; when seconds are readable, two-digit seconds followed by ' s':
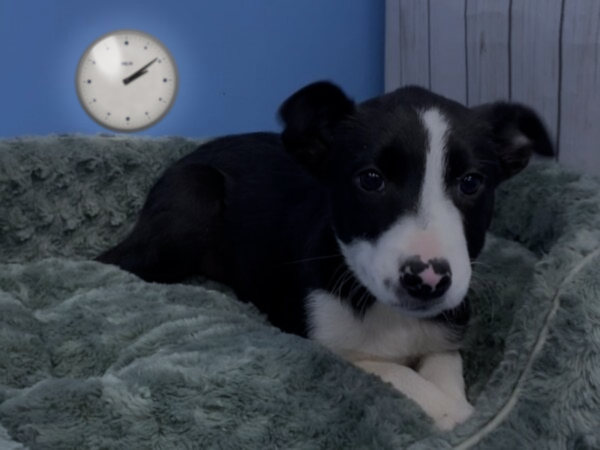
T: 2 h 09 min
